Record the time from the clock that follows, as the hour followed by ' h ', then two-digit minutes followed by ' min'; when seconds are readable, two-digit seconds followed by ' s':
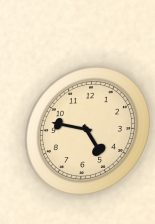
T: 4 h 47 min
